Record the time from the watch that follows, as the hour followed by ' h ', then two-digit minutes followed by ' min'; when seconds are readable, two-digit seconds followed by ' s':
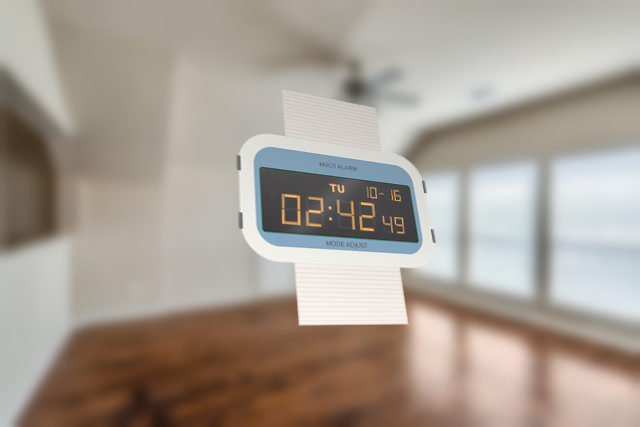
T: 2 h 42 min 49 s
